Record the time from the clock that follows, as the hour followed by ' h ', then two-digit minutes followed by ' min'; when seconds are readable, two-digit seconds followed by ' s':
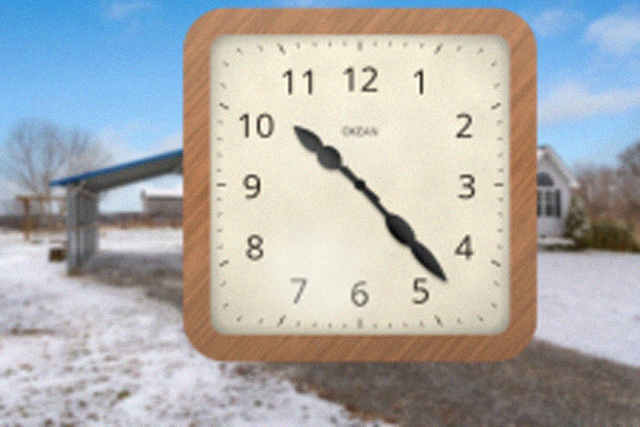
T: 10 h 23 min
